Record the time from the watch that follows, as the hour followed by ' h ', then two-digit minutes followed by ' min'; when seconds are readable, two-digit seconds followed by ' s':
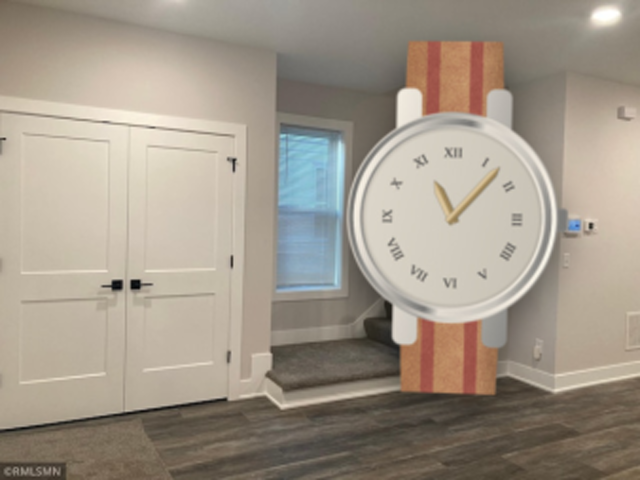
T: 11 h 07 min
